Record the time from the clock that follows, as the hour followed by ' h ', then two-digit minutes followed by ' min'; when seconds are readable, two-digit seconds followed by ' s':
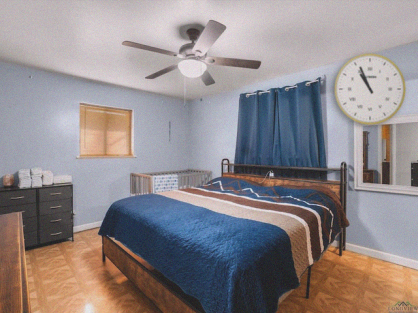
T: 10 h 56 min
